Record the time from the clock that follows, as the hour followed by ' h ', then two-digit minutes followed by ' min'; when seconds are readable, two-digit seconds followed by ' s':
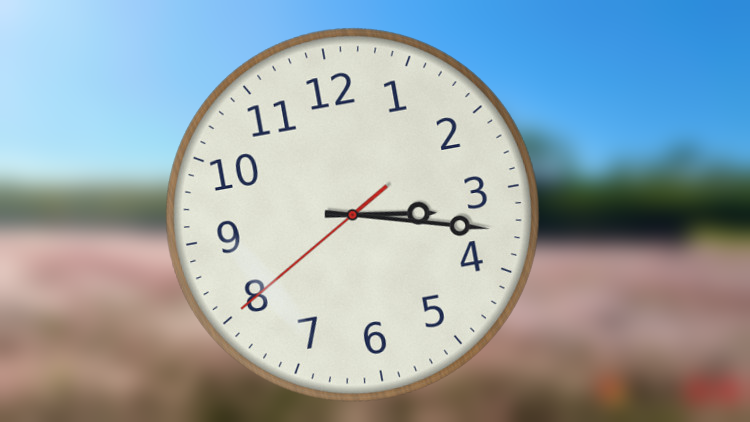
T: 3 h 17 min 40 s
